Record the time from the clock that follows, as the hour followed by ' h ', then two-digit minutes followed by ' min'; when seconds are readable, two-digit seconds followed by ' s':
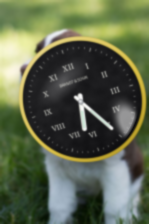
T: 6 h 25 min
